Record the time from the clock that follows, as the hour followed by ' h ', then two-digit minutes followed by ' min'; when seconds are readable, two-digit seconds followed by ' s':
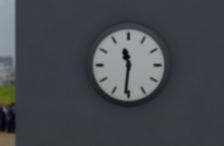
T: 11 h 31 min
